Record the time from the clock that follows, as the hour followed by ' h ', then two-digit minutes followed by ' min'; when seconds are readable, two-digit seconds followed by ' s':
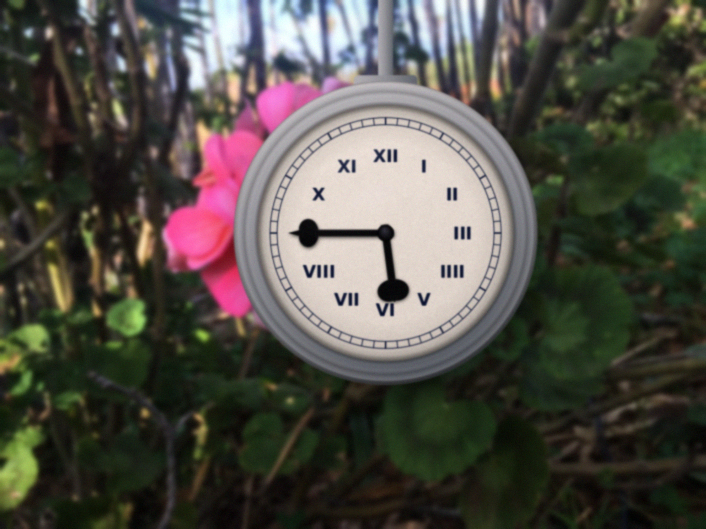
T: 5 h 45 min
